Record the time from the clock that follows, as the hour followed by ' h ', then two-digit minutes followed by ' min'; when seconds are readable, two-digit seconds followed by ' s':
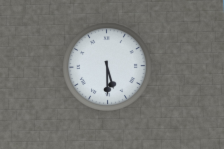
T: 5 h 30 min
